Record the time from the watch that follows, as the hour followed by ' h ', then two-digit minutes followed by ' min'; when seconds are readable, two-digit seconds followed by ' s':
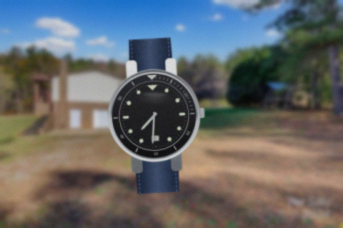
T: 7 h 31 min
